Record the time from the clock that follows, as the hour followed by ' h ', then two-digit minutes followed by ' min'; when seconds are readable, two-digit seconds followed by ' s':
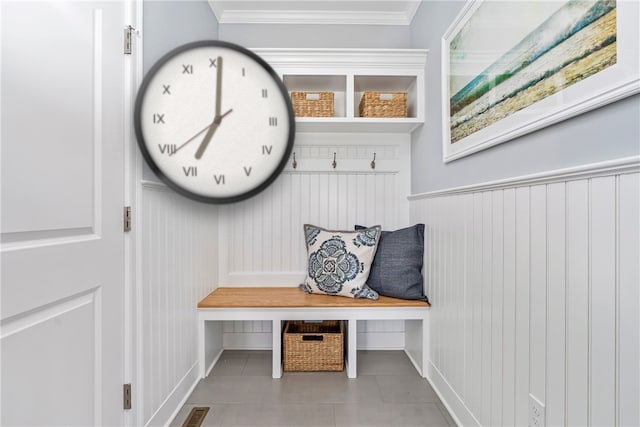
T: 7 h 00 min 39 s
